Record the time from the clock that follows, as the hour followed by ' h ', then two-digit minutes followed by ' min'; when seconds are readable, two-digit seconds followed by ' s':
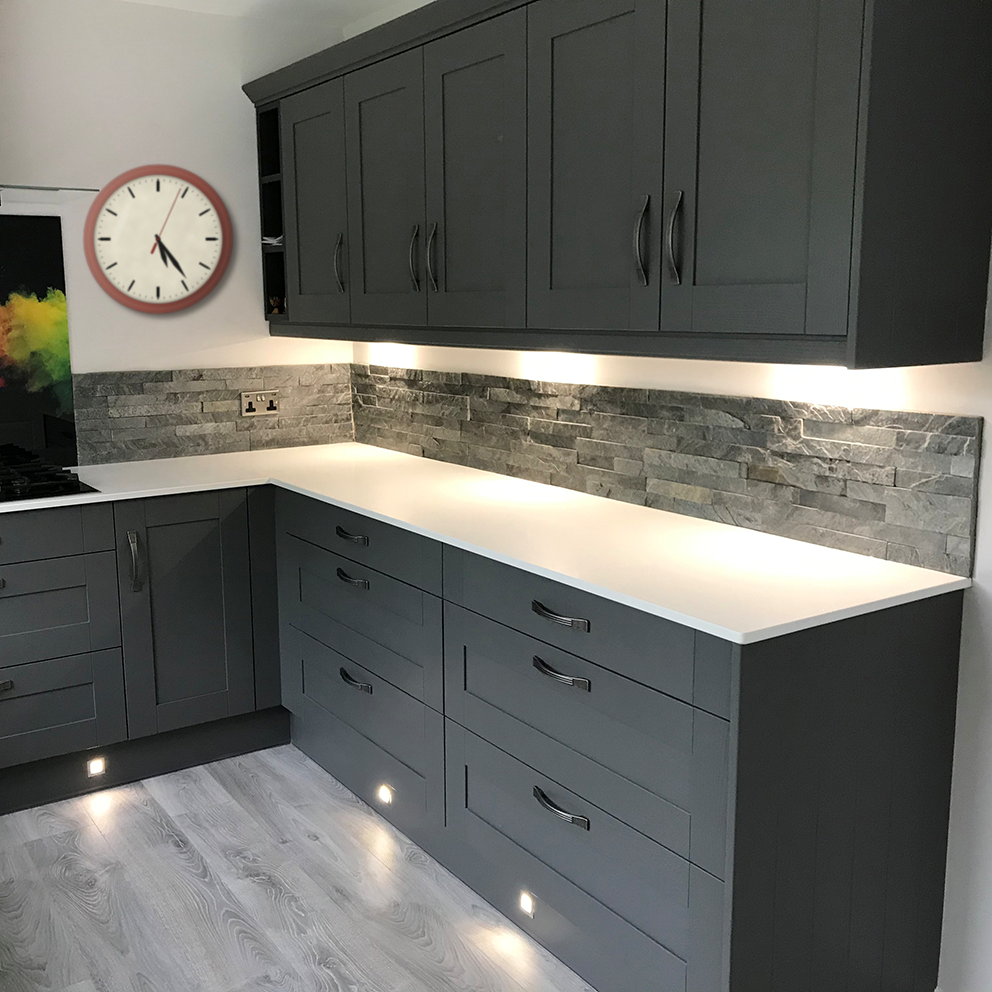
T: 5 h 24 min 04 s
